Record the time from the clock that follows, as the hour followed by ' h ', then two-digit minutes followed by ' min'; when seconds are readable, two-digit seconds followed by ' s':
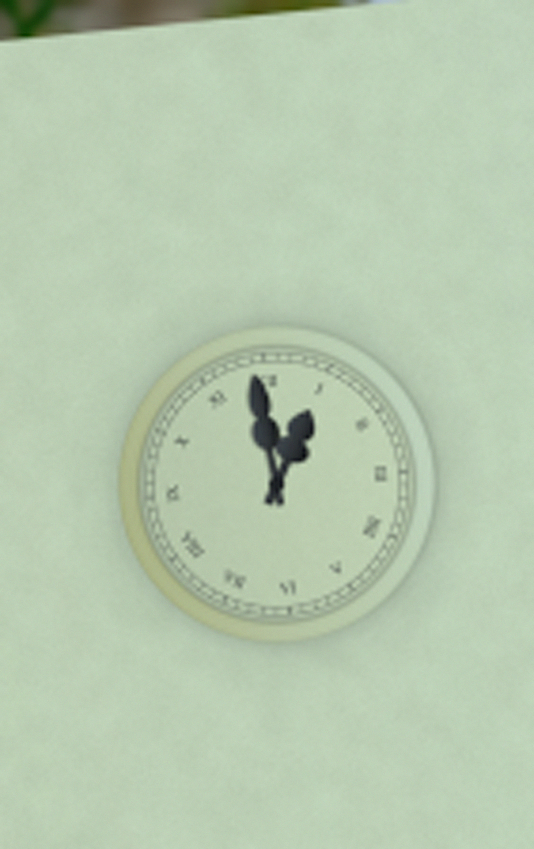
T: 12 h 59 min
